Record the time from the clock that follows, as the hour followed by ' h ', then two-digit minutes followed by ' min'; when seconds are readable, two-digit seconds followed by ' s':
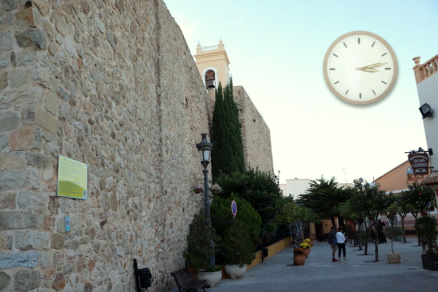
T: 3 h 13 min
